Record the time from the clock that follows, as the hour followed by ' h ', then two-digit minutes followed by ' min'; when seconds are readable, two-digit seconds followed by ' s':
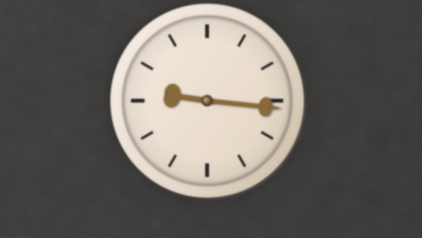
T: 9 h 16 min
